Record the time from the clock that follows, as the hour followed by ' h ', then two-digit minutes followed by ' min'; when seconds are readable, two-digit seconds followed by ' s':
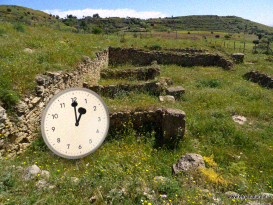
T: 1 h 00 min
